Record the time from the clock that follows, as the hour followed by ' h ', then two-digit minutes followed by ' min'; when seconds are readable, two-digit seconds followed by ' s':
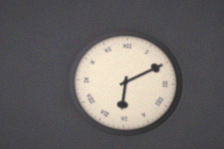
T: 6 h 10 min
